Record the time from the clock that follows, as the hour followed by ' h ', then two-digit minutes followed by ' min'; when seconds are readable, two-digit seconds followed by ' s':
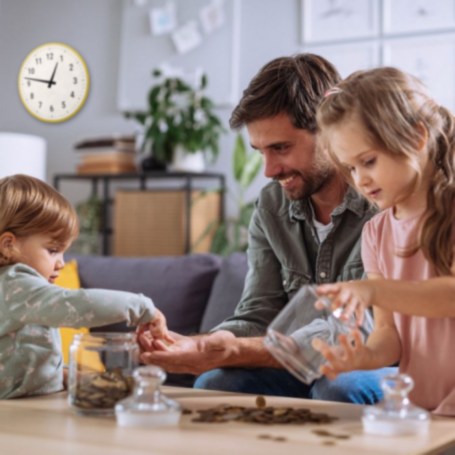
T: 12 h 47 min
